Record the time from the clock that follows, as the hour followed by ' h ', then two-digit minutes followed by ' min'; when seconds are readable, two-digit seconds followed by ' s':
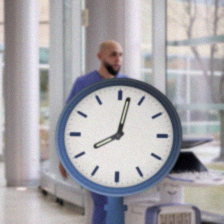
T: 8 h 02 min
